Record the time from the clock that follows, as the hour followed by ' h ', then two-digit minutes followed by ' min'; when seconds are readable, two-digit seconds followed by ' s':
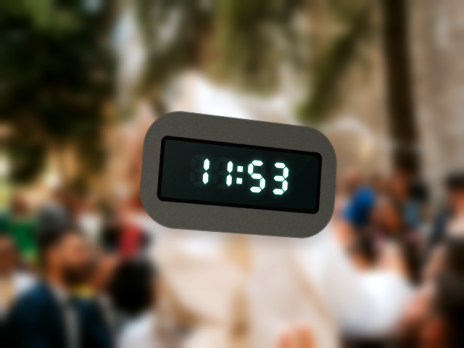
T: 11 h 53 min
